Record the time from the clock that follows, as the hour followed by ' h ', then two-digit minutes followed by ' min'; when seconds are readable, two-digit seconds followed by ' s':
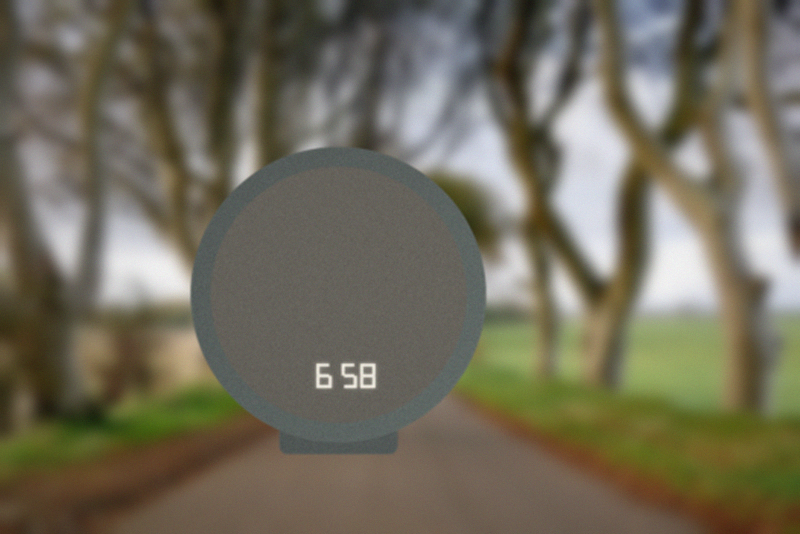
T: 6 h 58 min
